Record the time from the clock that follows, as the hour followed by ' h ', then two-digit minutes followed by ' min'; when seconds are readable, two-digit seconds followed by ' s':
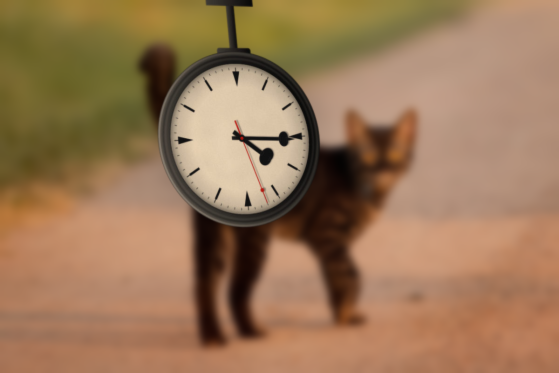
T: 4 h 15 min 27 s
